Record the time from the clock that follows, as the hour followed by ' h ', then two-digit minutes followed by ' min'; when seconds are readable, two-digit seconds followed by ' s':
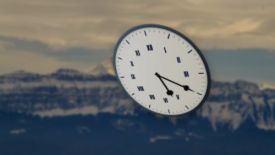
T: 5 h 20 min
